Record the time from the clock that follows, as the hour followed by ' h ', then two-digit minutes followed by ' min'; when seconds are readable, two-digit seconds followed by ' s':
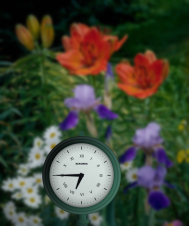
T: 6 h 45 min
